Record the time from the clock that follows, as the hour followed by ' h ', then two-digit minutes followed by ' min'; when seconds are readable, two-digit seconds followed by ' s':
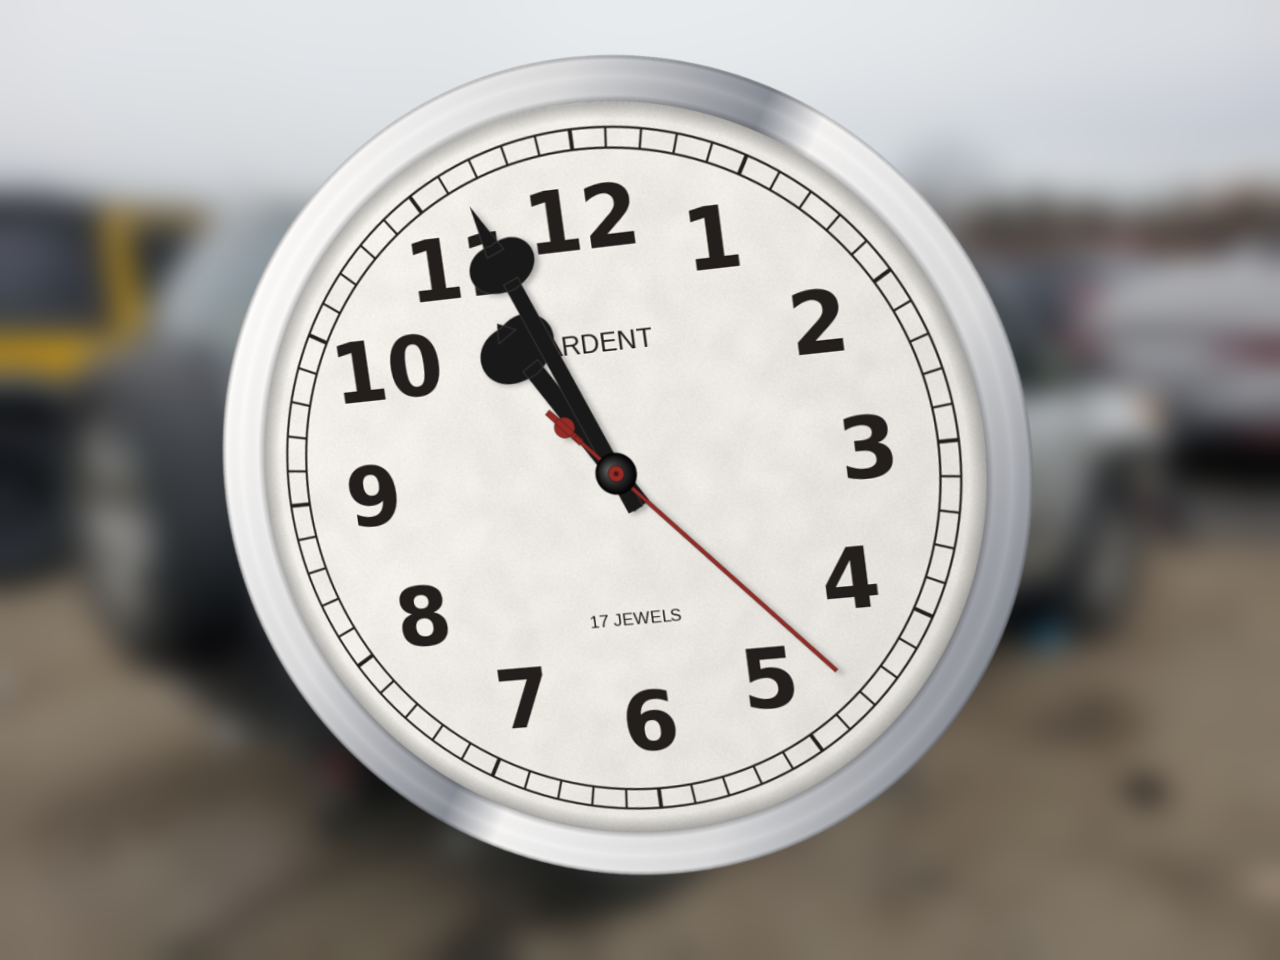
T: 10 h 56 min 23 s
